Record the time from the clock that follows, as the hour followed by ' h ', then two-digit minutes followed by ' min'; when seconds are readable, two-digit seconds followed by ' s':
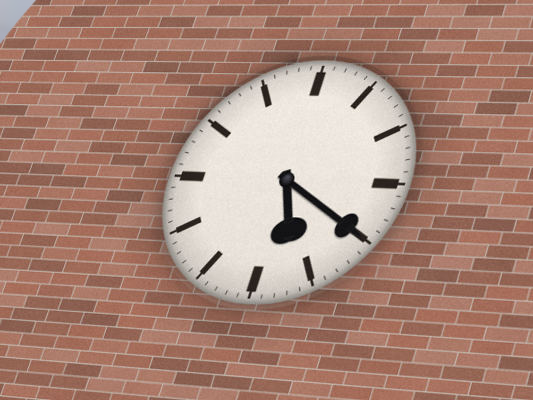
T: 5 h 20 min
